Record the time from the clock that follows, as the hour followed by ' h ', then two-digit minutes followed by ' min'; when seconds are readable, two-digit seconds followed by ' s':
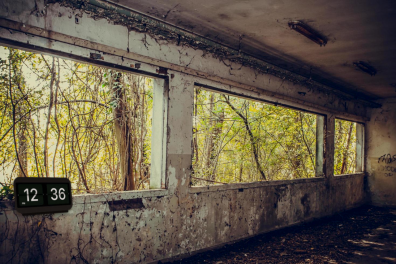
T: 12 h 36 min
